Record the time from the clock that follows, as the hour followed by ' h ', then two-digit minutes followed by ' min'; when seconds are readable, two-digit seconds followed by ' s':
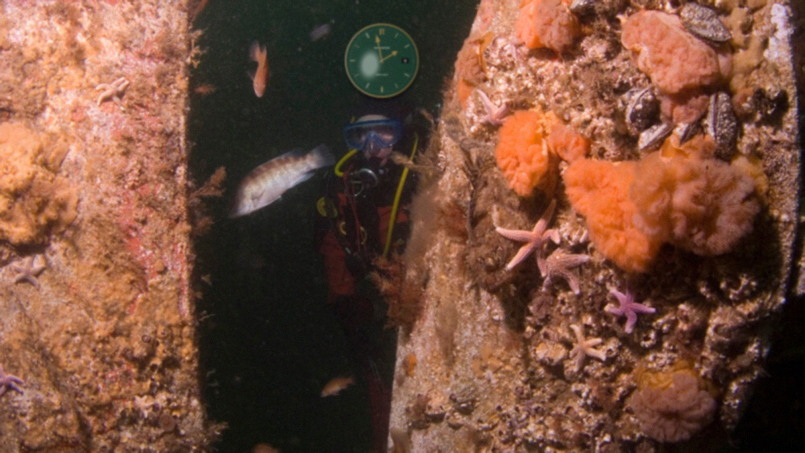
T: 1 h 58 min
